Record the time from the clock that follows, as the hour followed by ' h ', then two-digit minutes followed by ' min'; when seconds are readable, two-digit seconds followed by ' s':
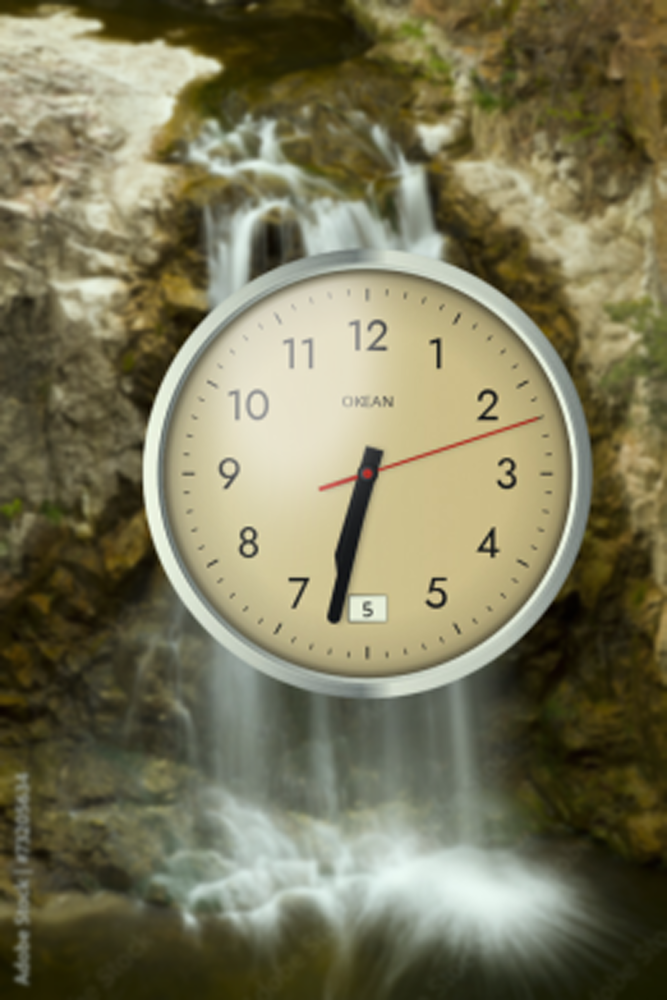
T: 6 h 32 min 12 s
